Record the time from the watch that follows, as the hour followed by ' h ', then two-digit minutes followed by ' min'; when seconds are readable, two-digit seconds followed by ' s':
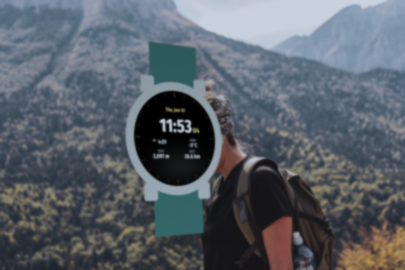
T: 11 h 53 min
